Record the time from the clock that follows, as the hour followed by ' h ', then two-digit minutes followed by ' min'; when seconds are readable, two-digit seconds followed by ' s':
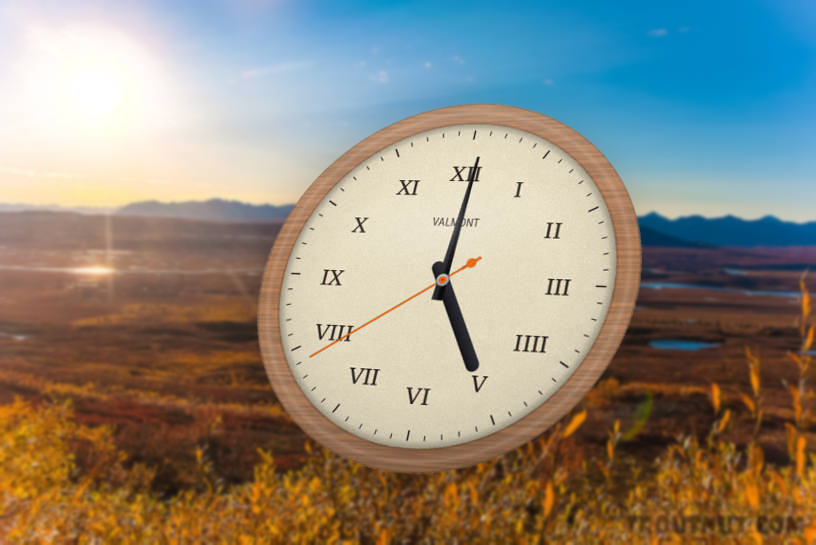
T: 5 h 00 min 39 s
